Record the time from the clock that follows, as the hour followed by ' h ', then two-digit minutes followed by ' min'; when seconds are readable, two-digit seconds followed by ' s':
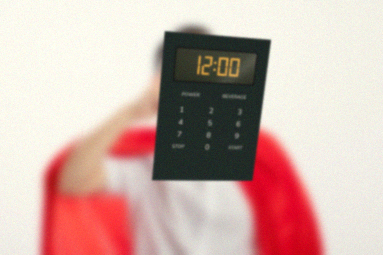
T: 12 h 00 min
